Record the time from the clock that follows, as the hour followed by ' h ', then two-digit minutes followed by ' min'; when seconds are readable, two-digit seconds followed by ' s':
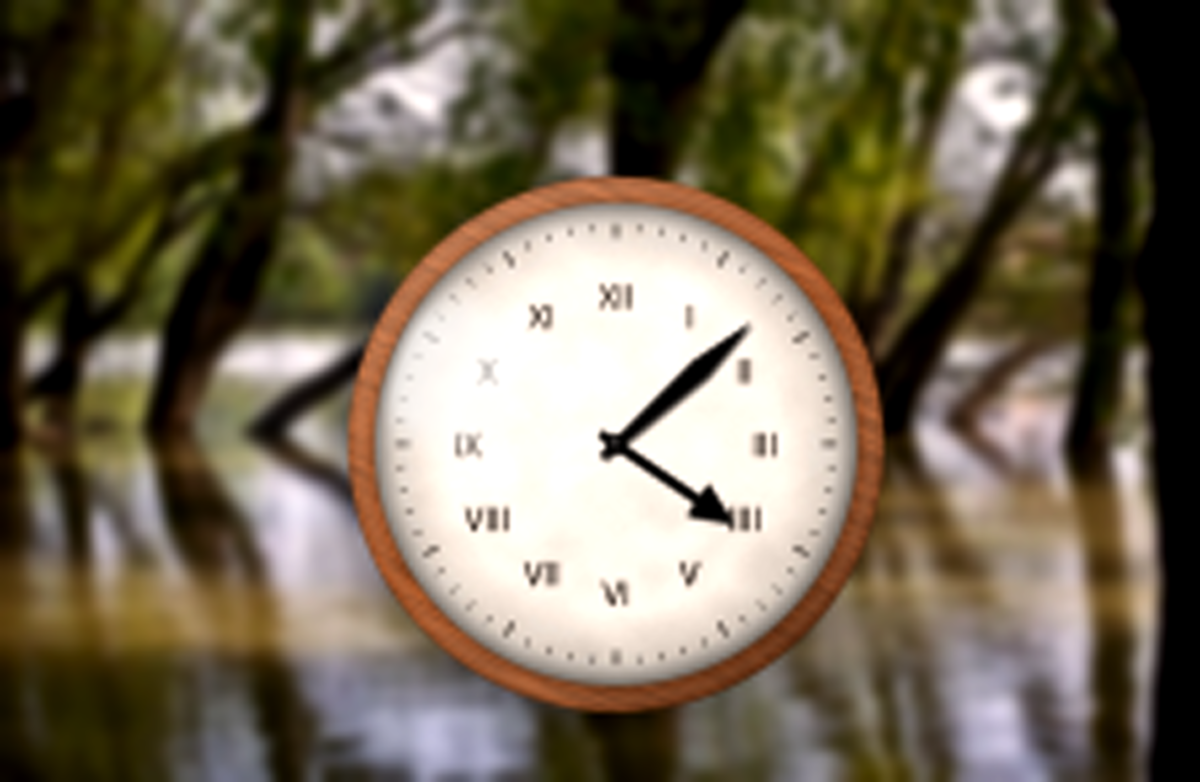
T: 4 h 08 min
